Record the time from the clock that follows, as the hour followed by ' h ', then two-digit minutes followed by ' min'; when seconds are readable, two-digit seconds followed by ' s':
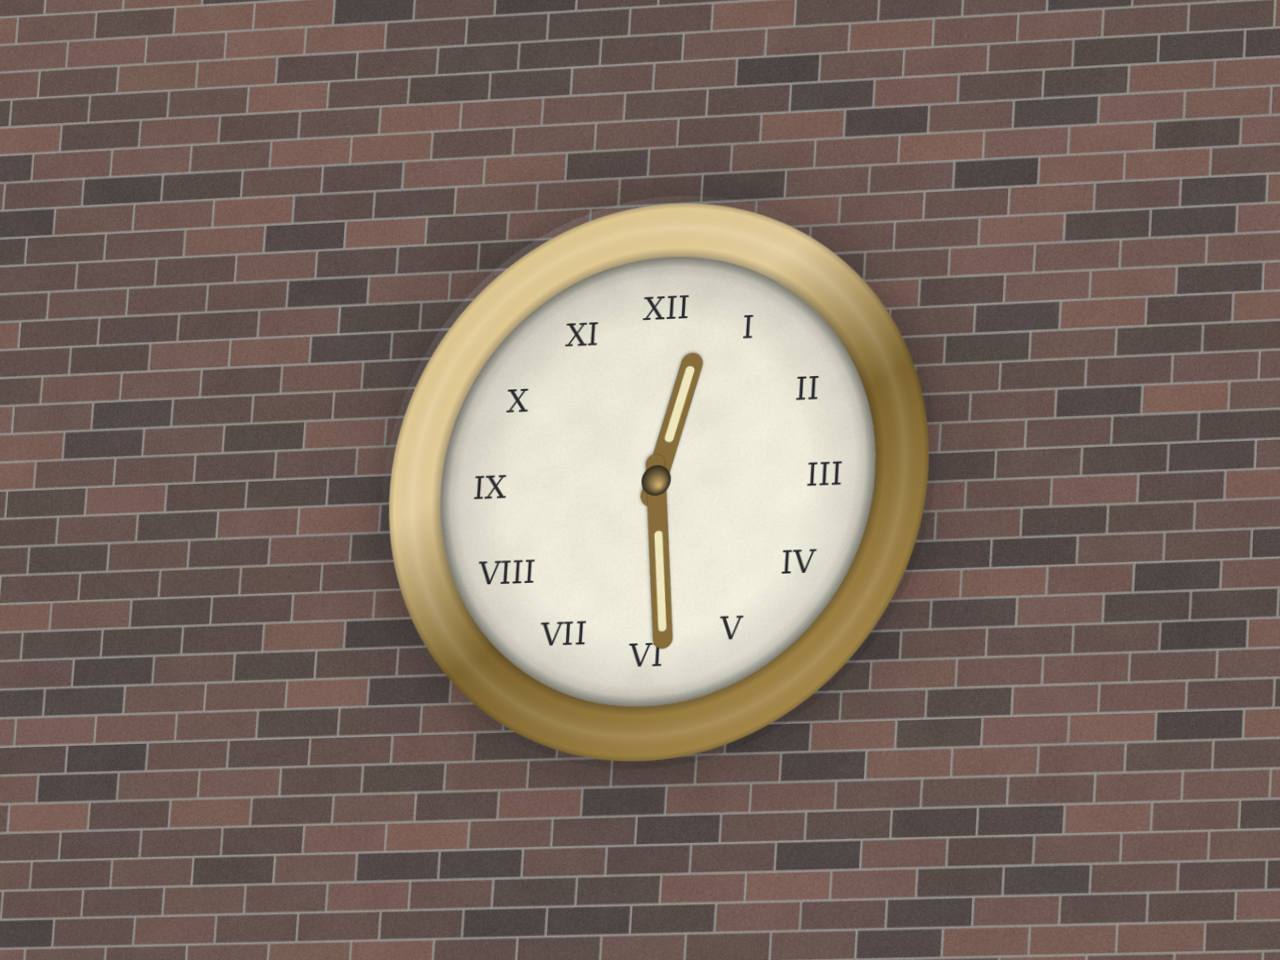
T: 12 h 29 min
